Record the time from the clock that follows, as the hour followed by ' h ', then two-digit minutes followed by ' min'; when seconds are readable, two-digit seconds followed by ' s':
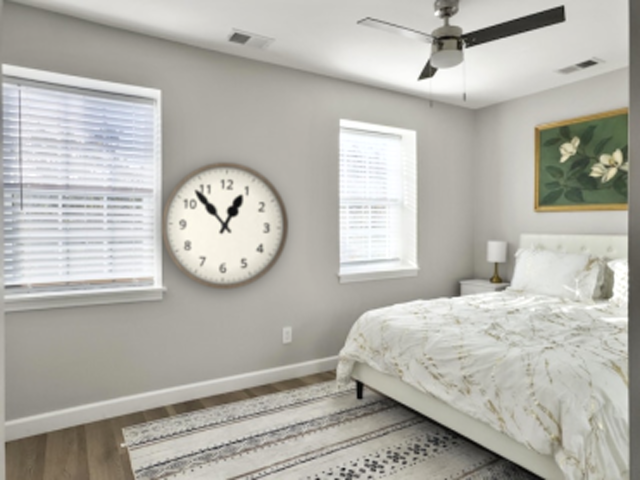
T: 12 h 53 min
